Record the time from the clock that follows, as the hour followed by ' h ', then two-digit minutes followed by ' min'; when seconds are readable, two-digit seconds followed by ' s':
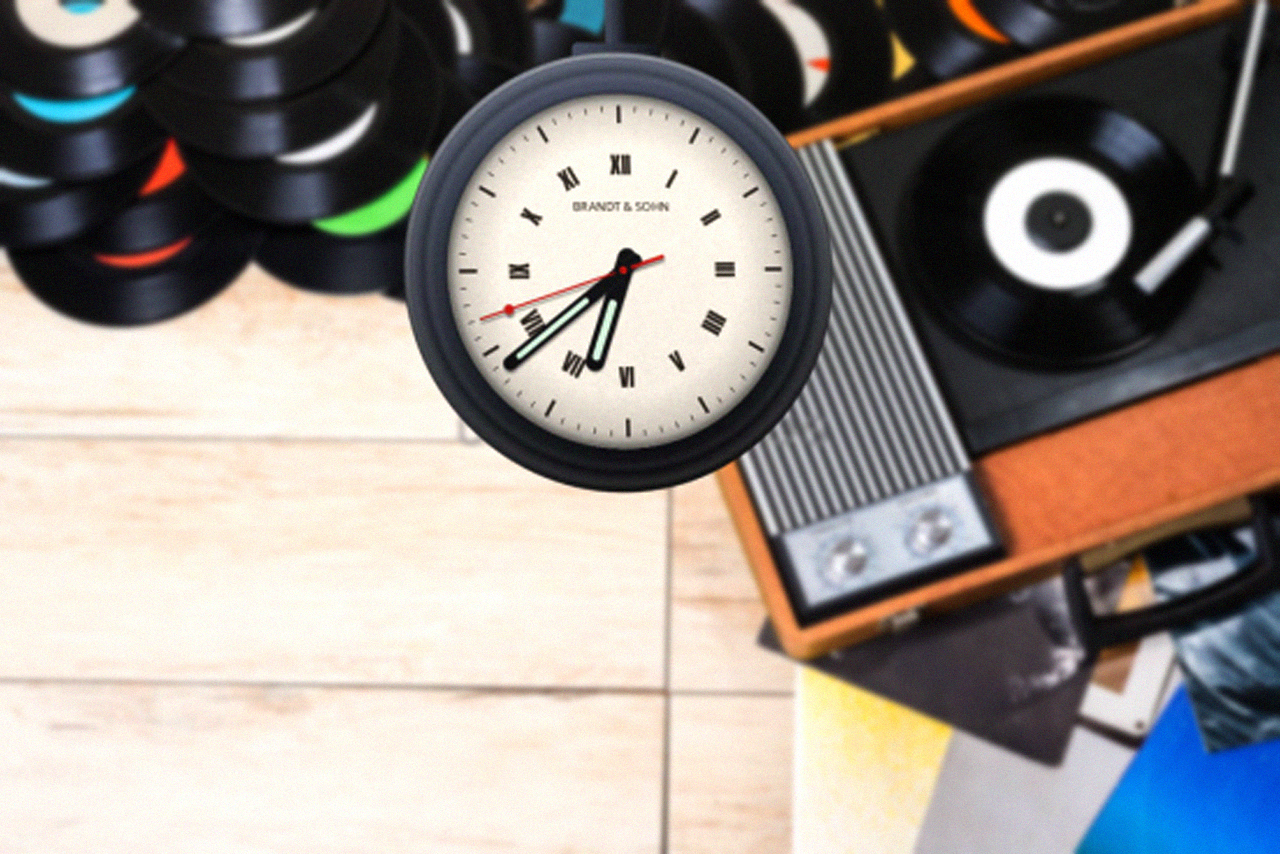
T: 6 h 38 min 42 s
